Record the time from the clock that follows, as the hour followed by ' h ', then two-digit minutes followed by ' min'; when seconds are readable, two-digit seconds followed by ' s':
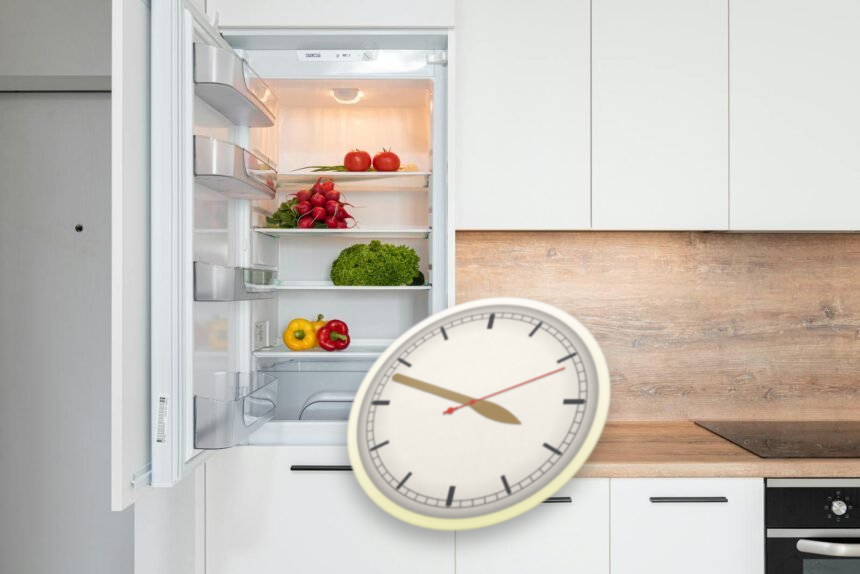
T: 3 h 48 min 11 s
